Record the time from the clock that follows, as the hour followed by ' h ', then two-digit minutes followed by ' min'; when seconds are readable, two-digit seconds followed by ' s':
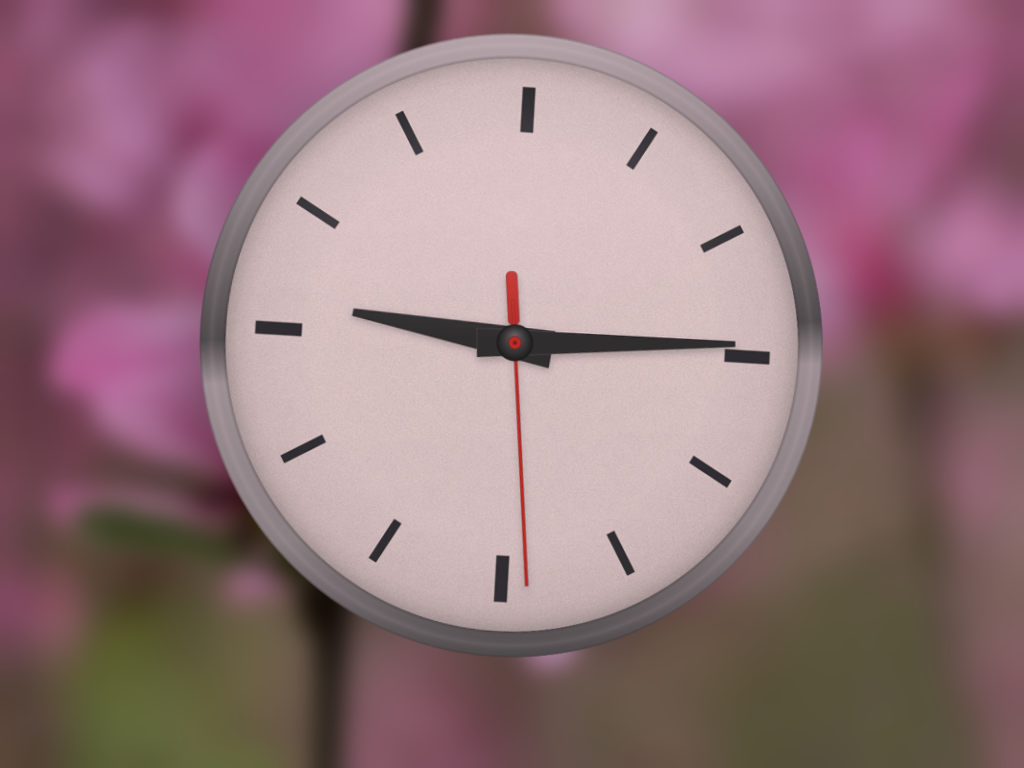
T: 9 h 14 min 29 s
